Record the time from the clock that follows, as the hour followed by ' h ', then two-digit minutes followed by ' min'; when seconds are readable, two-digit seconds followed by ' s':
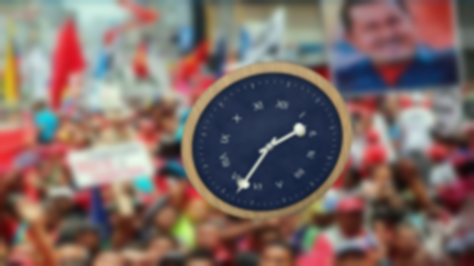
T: 1 h 33 min
